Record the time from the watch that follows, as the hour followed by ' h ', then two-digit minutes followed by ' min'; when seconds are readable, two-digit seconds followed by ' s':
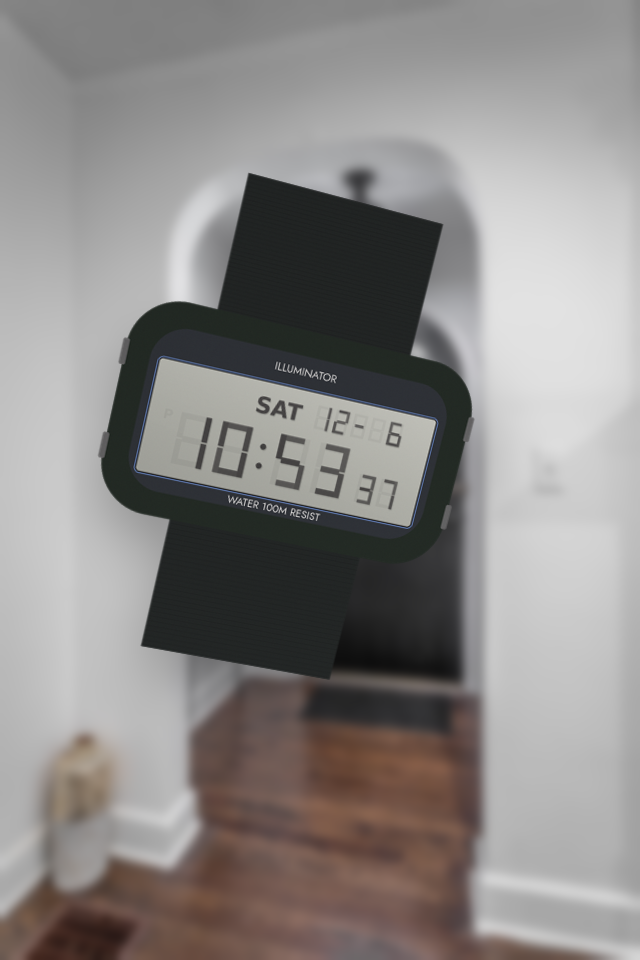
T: 10 h 53 min 37 s
